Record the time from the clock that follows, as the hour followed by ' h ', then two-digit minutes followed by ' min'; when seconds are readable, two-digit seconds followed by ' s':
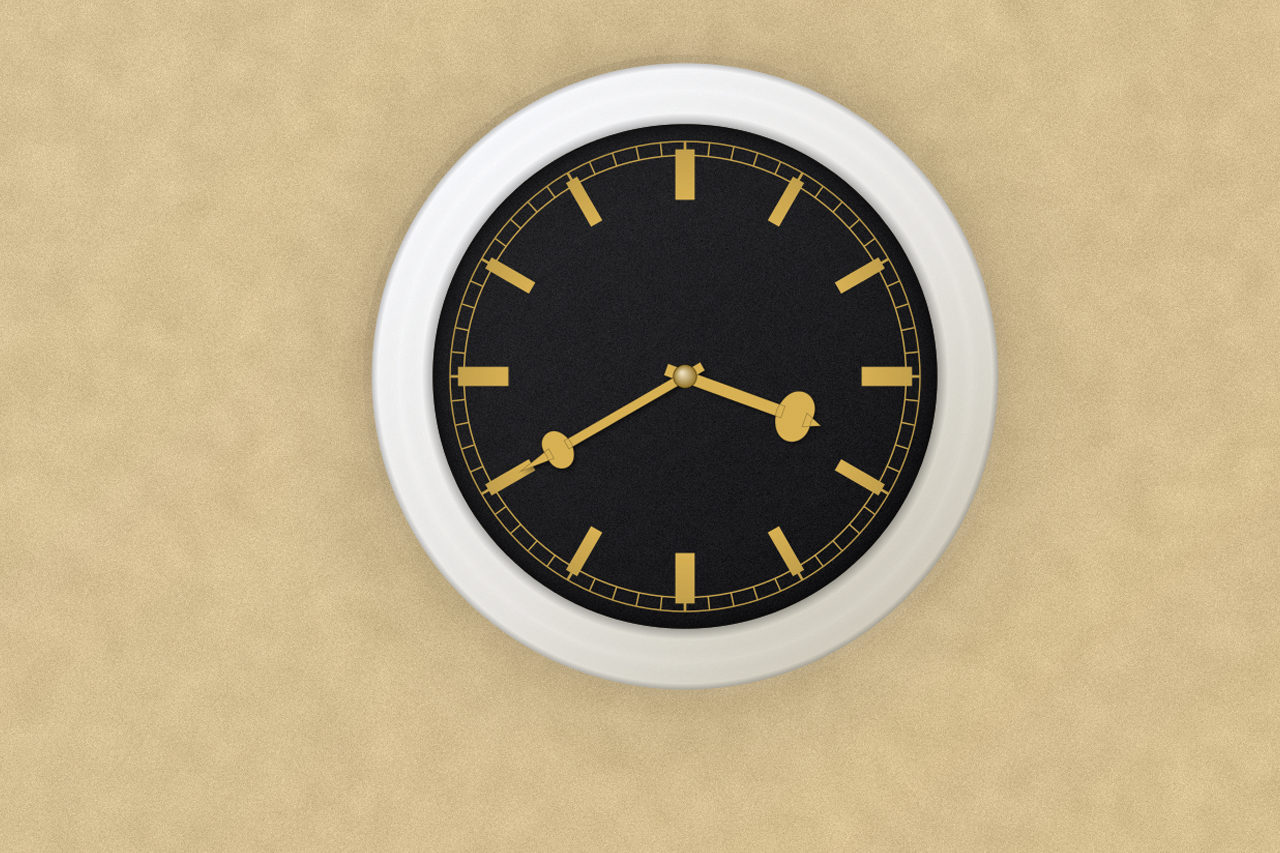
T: 3 h 40 min
